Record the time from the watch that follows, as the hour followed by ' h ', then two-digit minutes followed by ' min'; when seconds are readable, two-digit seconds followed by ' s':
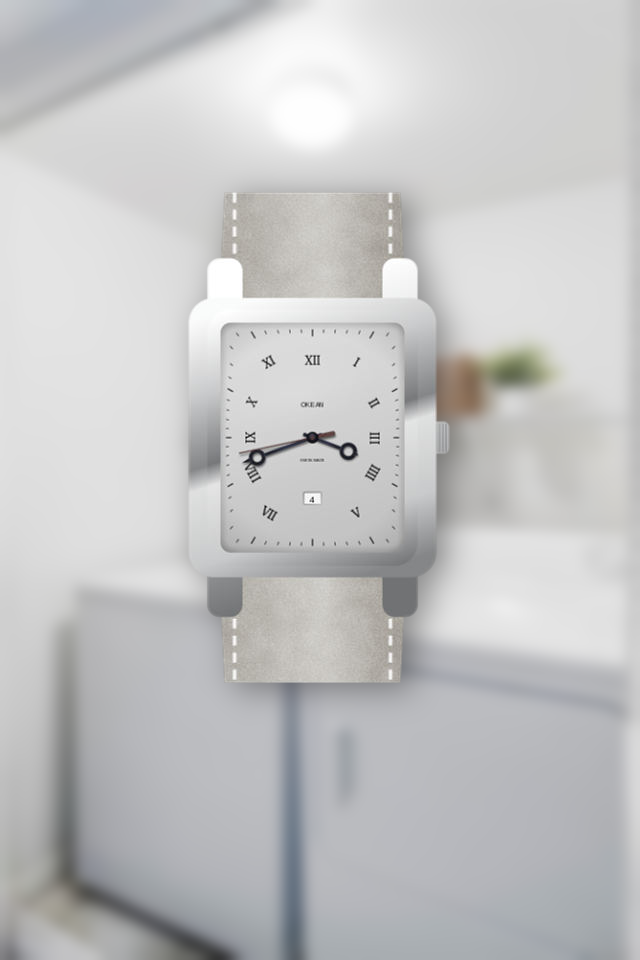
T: 3 h 41 min 43 s
